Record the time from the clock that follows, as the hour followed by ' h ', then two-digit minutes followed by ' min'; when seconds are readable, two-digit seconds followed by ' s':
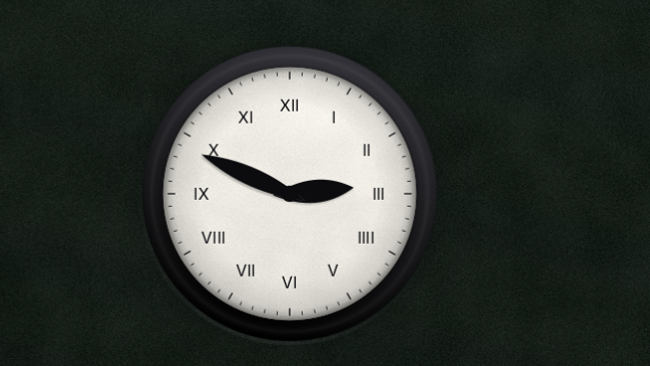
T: 2 h 49 min
